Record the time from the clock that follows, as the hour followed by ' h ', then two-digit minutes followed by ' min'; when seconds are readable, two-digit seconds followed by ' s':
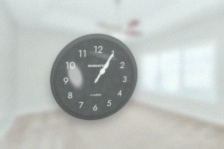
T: 1 h 05 min
